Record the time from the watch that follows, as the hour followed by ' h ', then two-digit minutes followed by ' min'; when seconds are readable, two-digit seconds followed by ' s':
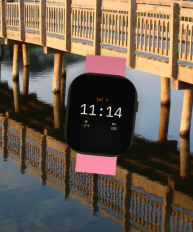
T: 11 h 14 min
